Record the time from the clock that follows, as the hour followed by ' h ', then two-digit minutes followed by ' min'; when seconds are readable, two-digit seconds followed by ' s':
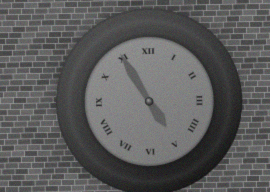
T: 4 h 55 min
